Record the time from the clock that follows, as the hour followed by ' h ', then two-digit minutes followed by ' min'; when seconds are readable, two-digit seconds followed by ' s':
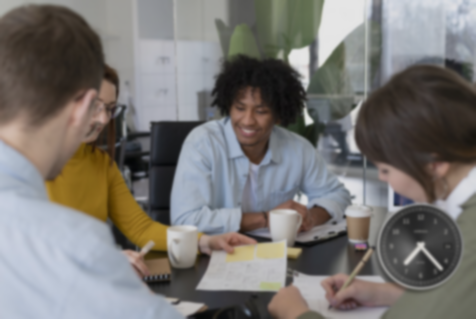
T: 7 h 23 min
